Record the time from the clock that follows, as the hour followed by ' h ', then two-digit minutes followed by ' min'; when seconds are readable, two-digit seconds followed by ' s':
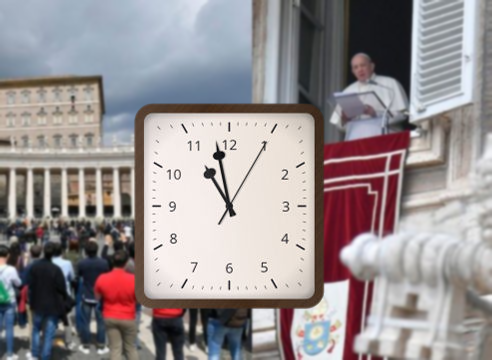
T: 10 h 58 min 05 s
